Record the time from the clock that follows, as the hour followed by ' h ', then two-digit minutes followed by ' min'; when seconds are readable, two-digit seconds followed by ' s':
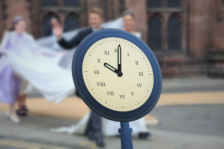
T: 10 h 01 min
